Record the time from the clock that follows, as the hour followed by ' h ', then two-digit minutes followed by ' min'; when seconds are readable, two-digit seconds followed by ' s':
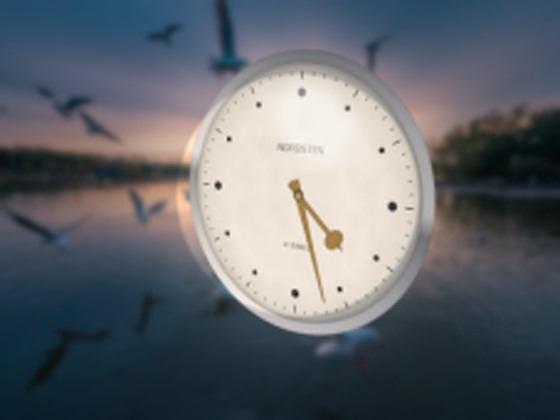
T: 4 h 27 min
